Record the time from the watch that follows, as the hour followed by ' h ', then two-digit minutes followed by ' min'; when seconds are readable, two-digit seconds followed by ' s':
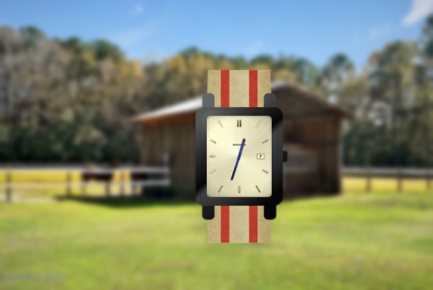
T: 12 h 33 min
